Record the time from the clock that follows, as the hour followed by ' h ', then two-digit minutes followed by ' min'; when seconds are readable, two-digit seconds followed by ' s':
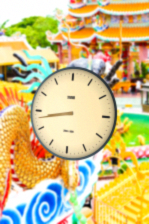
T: 8 h 43 min
